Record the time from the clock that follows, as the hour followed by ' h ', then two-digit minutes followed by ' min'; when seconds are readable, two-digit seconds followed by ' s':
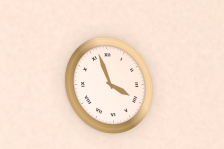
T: 3 h 57 min
